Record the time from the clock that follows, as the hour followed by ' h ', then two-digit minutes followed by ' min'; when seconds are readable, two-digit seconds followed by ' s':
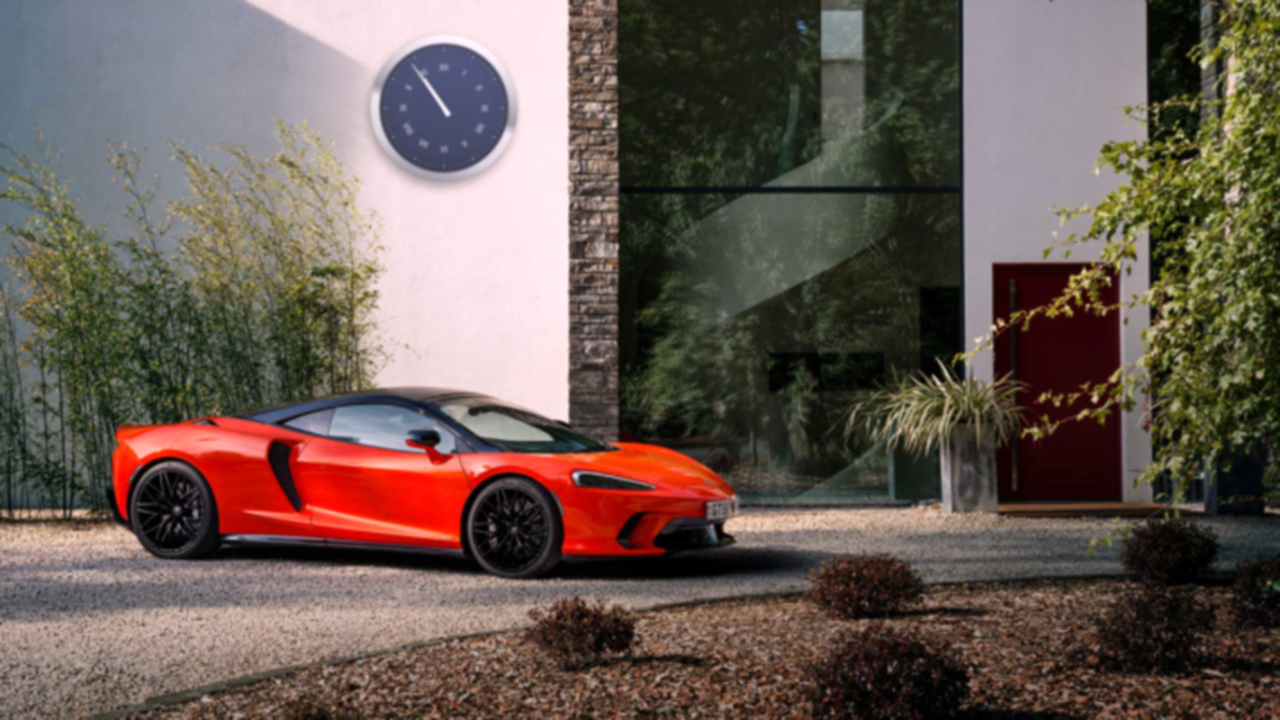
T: 10 h 54 min
